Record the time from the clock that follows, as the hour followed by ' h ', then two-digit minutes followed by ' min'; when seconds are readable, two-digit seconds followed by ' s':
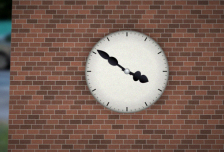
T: 3 h 51 min
